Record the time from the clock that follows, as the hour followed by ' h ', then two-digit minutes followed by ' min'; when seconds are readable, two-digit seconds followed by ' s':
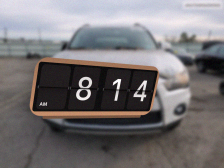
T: 8 h 14 min
